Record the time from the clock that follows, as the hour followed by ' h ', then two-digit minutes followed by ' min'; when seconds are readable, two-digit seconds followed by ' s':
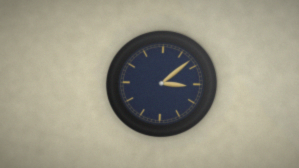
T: 3 h 08 min
